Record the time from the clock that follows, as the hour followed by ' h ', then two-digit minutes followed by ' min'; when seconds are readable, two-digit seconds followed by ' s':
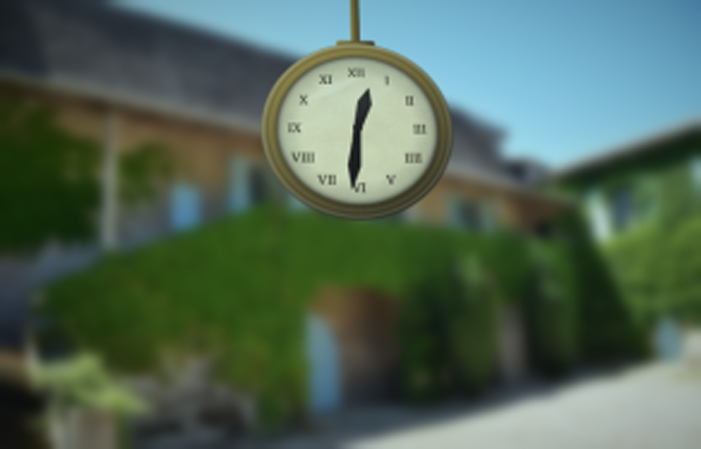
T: 12 h 31 min
